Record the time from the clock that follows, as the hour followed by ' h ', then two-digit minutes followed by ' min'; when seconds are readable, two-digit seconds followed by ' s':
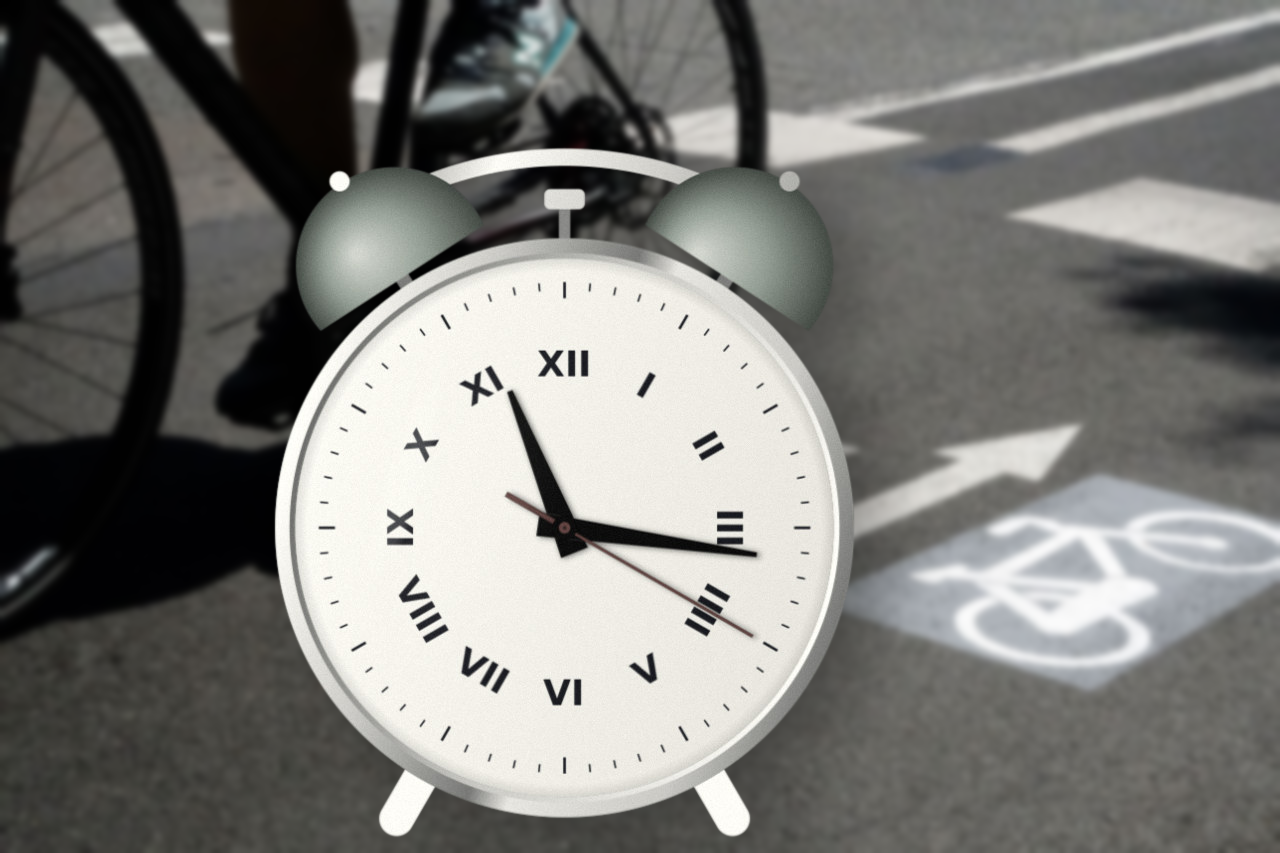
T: 11 h 16 min 20 s
